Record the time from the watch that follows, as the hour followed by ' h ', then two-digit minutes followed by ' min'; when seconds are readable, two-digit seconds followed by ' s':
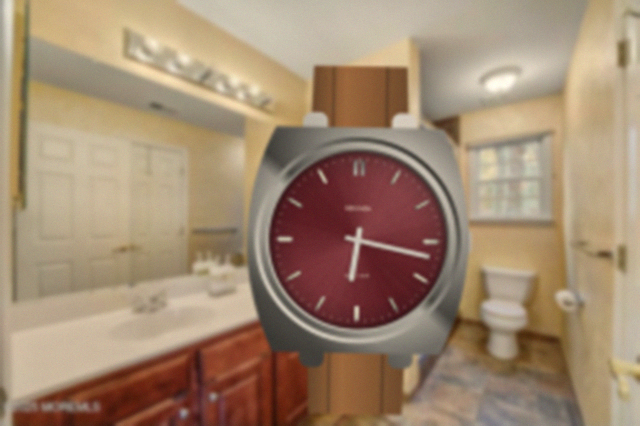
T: 6 h 17 min
